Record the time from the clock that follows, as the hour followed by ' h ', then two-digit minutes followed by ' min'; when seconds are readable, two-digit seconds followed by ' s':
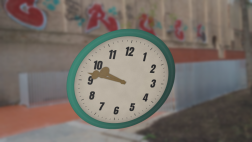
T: 9 h 47 min
